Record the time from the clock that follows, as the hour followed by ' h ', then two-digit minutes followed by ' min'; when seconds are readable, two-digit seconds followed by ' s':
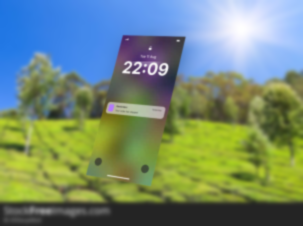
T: 22 h 09 min
